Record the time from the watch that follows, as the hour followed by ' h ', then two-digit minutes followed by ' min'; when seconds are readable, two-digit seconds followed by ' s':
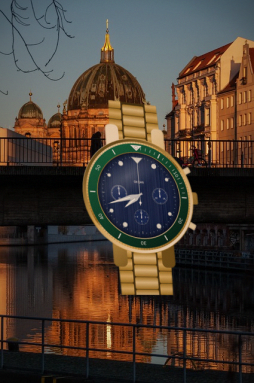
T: 7 h 42 min
